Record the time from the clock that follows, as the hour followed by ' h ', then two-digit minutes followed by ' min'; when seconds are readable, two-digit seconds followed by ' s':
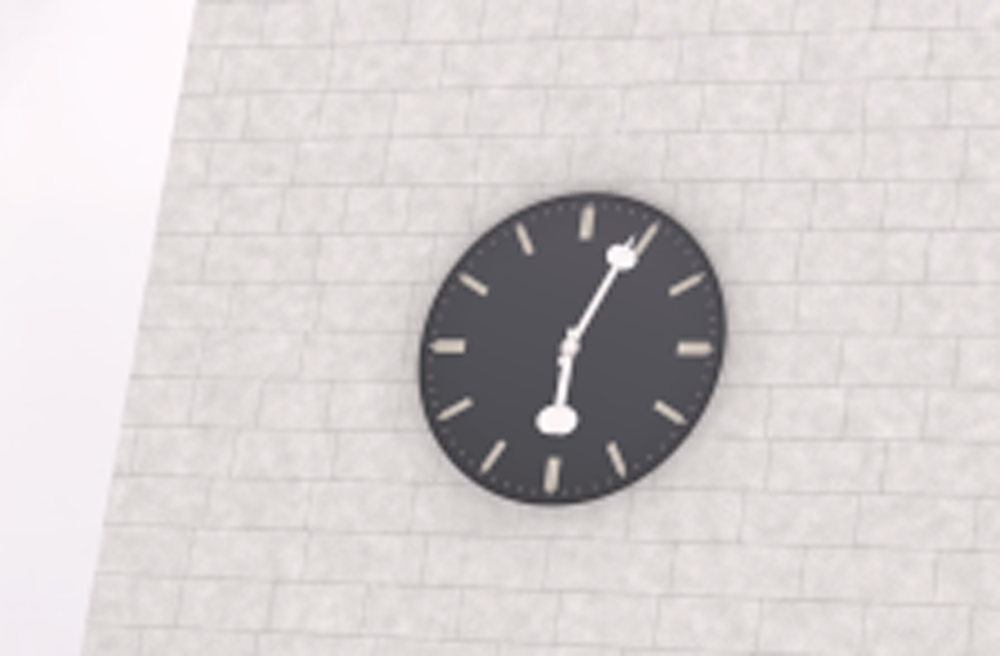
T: 6 h 04 min
